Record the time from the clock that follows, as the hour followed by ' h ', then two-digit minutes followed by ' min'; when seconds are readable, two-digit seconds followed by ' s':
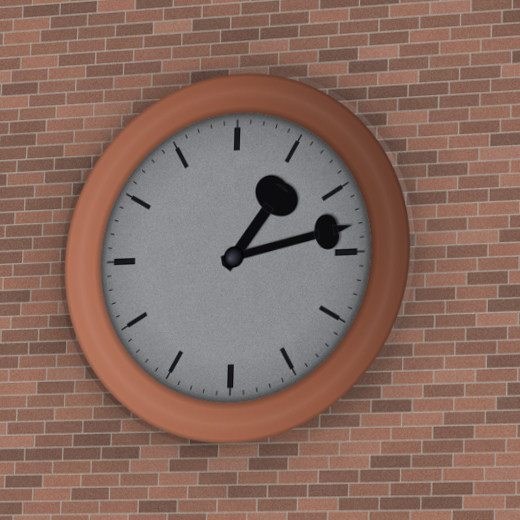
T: 1 h 13 min
